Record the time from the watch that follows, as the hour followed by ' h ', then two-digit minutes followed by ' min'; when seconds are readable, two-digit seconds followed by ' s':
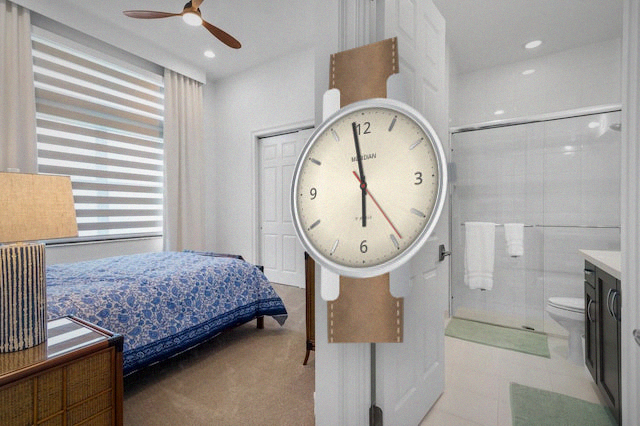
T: 5 h 58 min 24 s
